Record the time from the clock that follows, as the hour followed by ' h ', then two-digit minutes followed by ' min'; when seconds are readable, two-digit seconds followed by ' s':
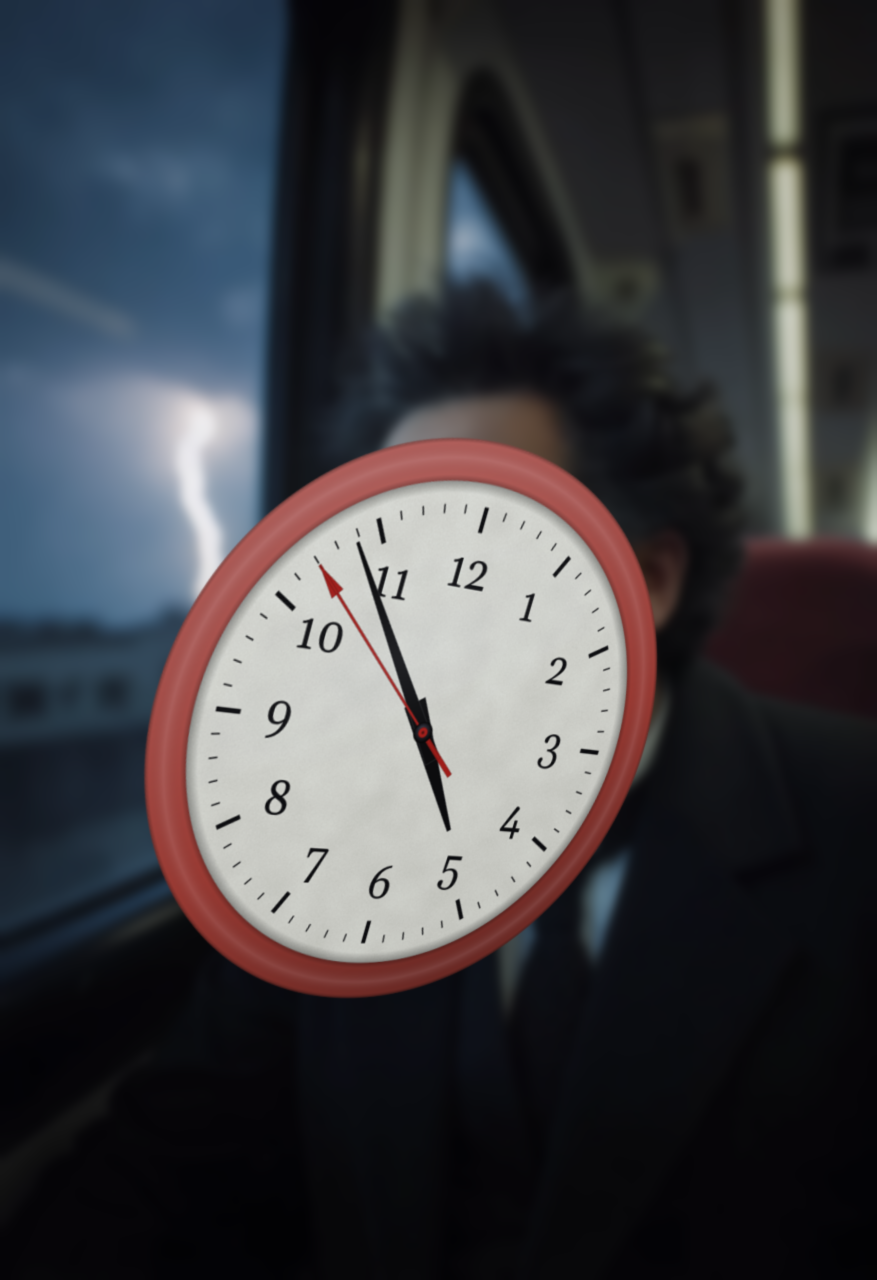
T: 4 h 53 min 52 s
